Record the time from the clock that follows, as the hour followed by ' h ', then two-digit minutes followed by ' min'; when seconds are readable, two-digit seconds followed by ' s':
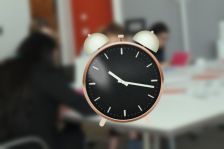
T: 10 h 17 min
